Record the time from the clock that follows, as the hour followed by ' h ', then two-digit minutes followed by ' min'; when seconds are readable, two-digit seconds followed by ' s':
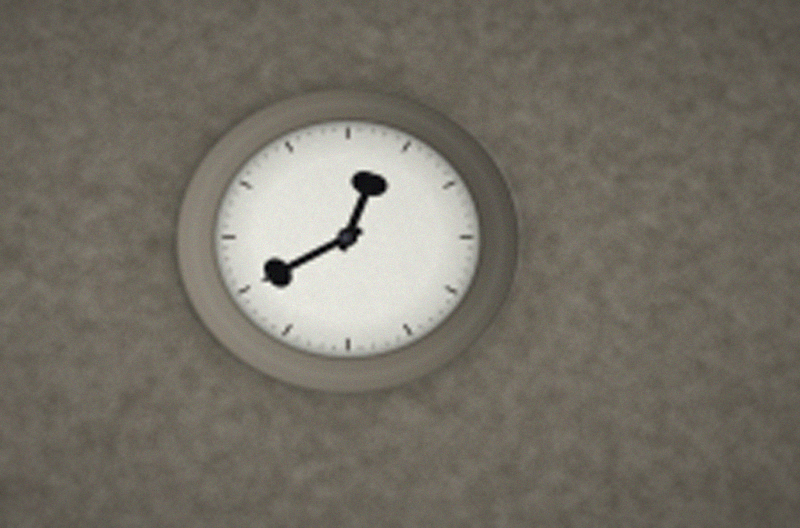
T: 12 h 40 min
